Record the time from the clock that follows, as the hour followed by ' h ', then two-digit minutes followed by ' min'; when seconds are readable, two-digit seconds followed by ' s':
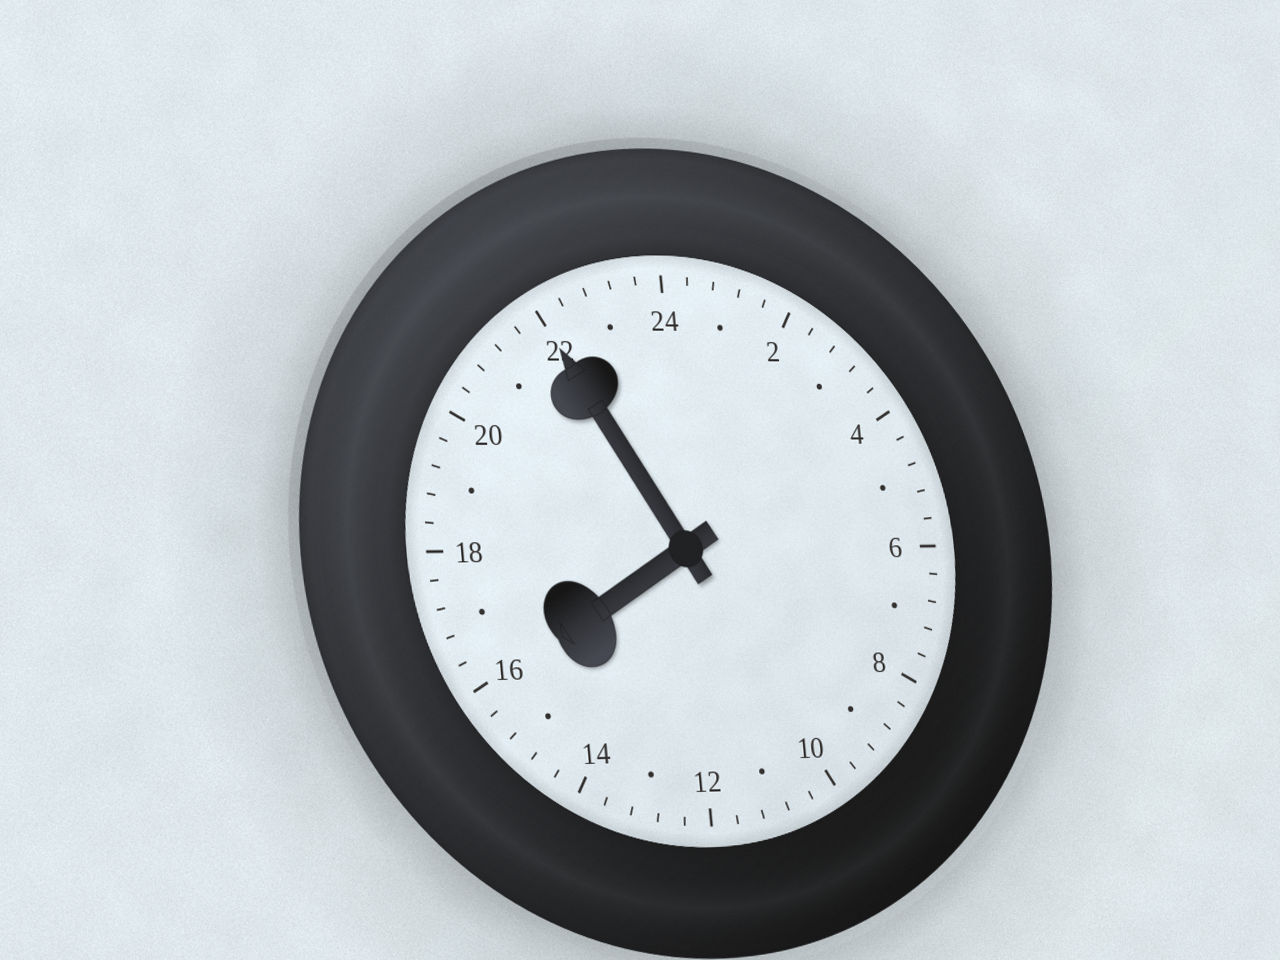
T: 15 h 55 min
